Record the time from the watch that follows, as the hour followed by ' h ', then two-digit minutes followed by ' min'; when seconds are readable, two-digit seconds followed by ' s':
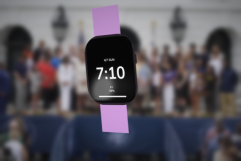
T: 7 h 10 min
